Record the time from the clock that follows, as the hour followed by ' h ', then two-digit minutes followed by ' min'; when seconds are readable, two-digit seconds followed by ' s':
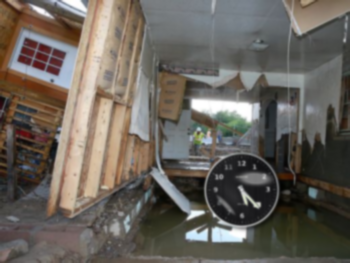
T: 5 h 23 min
